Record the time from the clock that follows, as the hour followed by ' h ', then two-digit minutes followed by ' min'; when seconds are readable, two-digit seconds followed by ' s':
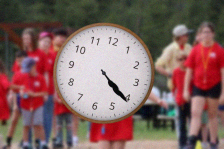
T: 4 h 21 min
